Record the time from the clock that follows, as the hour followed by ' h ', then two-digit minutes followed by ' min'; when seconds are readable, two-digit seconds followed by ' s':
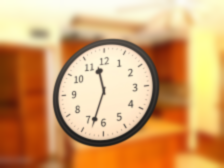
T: 11 h 33 min
